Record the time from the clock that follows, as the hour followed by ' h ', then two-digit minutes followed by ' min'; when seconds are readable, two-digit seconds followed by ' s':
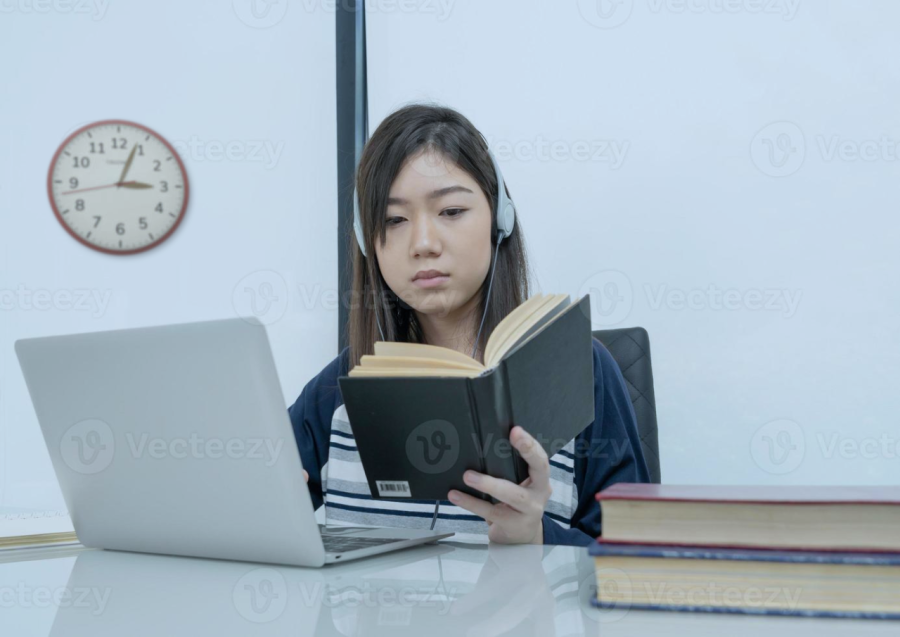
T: 3 h 03 min 43 s
